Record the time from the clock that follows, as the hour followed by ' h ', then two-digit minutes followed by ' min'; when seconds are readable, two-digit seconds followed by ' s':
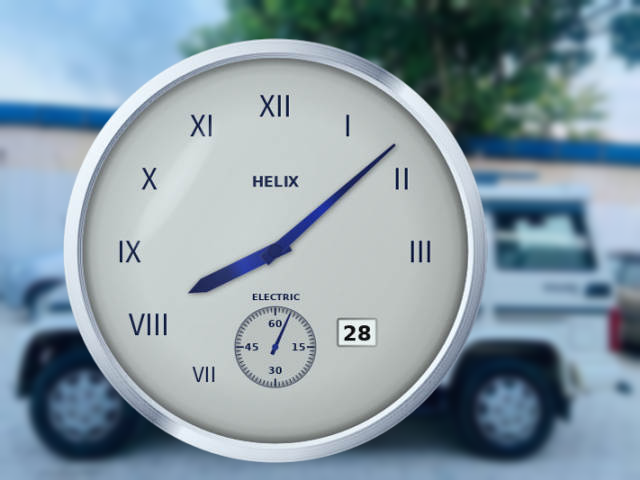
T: 8 h 08 min 04 s
